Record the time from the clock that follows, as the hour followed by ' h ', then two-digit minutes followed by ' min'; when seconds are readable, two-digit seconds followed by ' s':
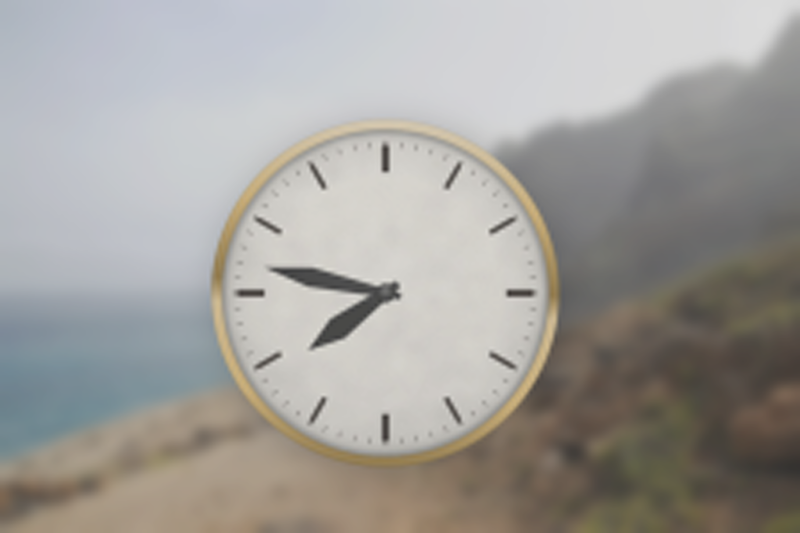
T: 7 h 47 min
